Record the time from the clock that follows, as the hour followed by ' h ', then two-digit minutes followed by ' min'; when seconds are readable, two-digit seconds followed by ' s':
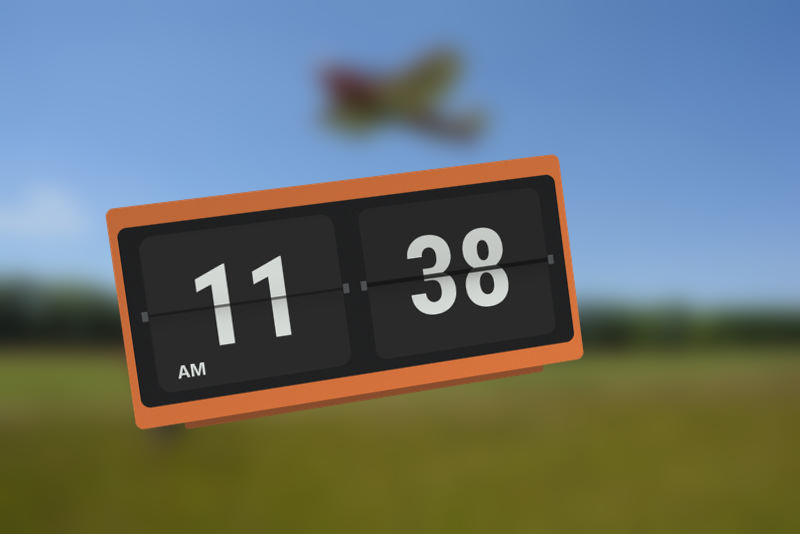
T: 11 h 38 min
